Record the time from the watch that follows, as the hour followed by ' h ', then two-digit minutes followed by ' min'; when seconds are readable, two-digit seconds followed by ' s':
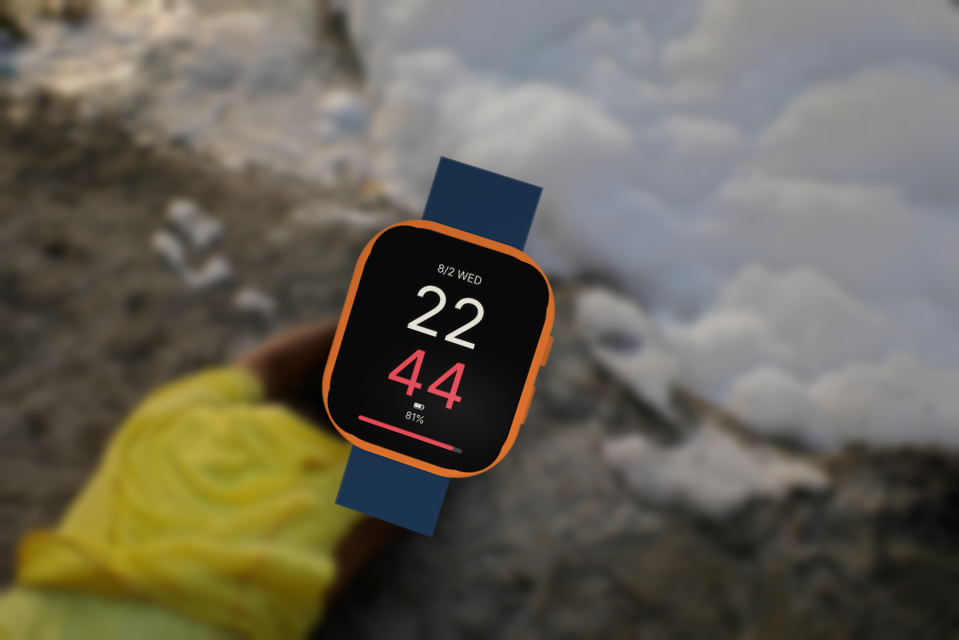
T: 22 h 44 min
